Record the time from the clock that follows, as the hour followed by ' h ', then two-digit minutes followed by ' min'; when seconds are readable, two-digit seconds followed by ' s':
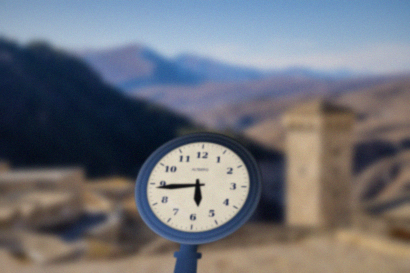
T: 5 h 44 min
